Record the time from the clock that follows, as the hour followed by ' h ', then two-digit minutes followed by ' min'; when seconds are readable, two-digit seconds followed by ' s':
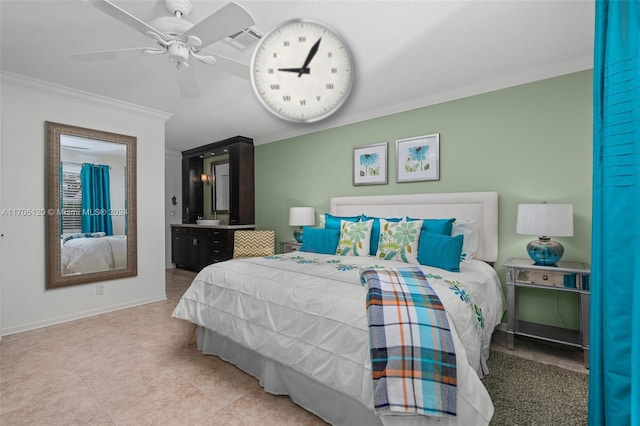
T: 9 h 05 min
